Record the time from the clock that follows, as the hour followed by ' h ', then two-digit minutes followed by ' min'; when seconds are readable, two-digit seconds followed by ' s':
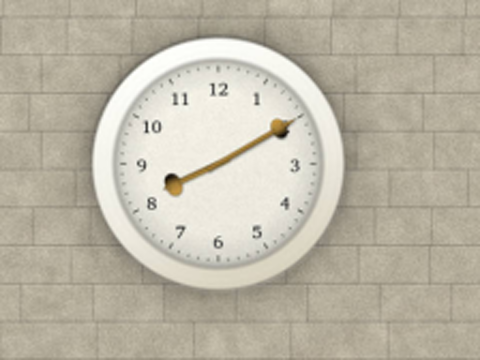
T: 8 h 10 min
